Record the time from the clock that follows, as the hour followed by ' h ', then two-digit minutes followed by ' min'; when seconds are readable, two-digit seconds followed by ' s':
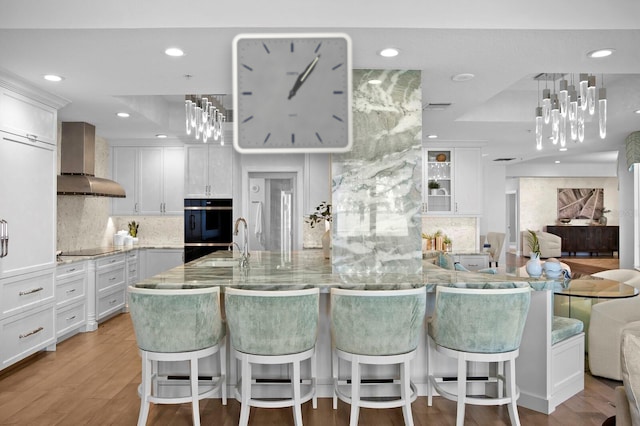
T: 1 h 06 min
